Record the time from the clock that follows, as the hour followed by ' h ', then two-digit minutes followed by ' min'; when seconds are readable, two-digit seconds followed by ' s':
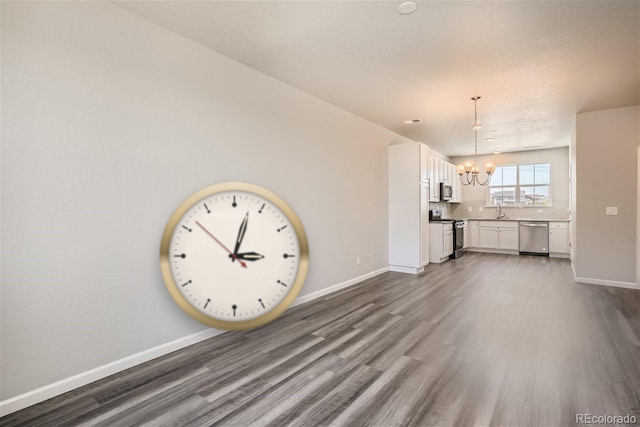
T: 3 h 02 min 52 s
